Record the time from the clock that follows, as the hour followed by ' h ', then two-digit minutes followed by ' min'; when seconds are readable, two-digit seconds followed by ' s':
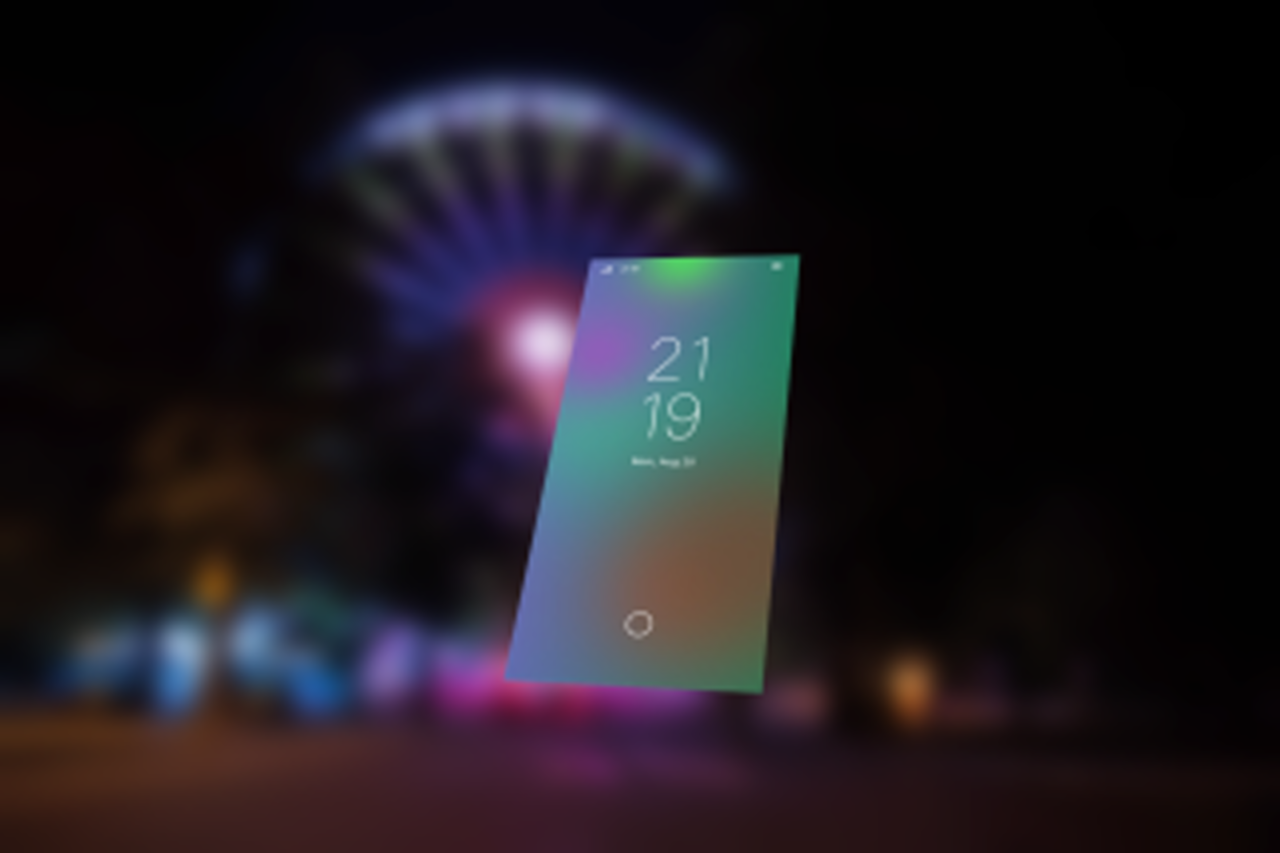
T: 21 h 19 min
